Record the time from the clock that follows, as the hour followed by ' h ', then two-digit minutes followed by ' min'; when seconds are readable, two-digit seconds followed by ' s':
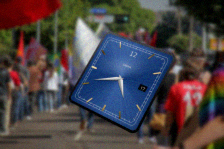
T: 4 h 41 min
